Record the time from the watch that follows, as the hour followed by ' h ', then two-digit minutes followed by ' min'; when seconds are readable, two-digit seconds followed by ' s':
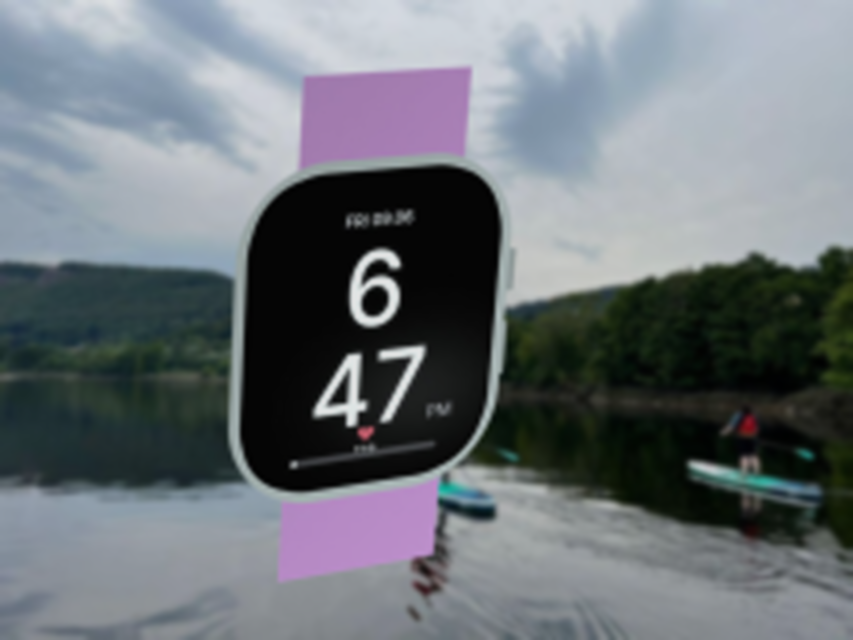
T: 6 h 47 min
